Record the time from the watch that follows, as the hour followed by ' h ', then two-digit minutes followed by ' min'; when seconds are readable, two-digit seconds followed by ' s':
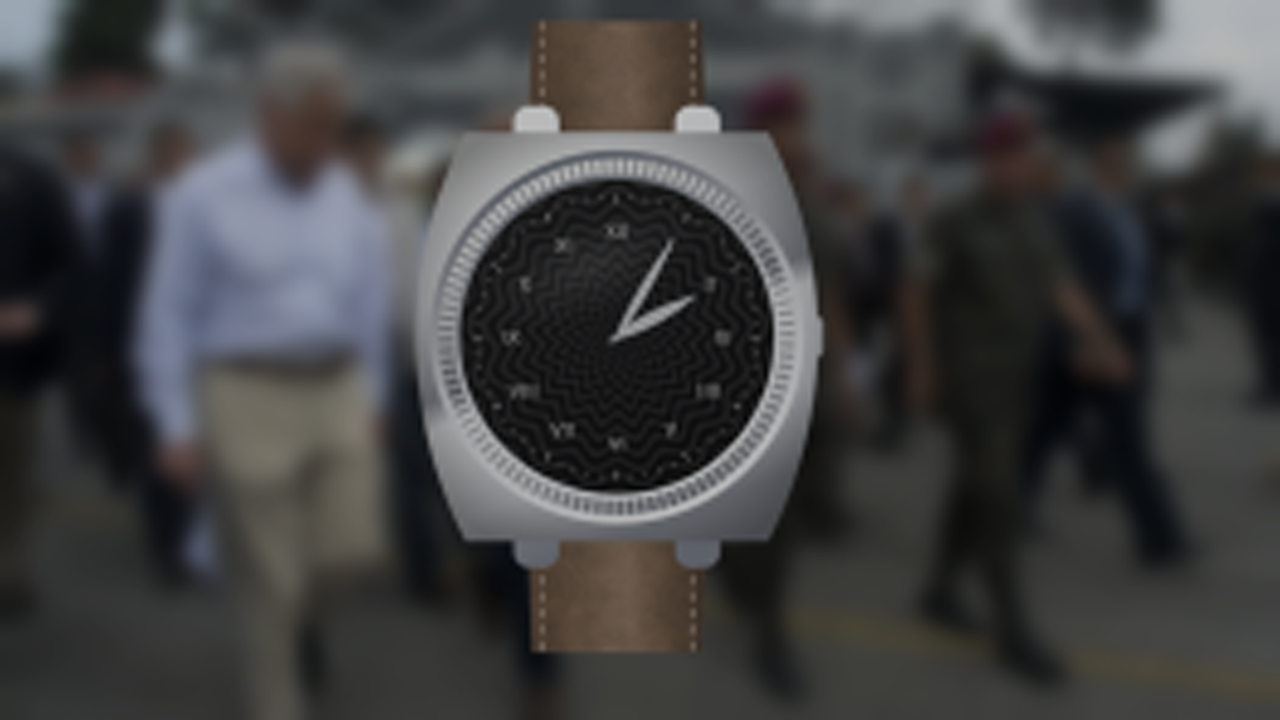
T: 2 h 05 min
